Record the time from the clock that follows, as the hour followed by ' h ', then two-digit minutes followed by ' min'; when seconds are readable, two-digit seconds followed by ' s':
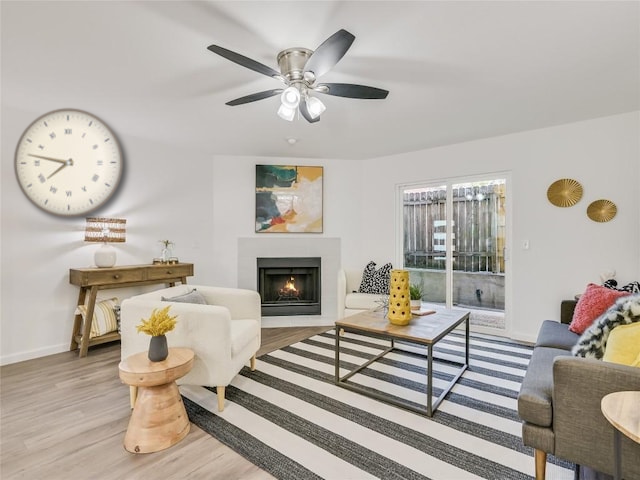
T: 7 h 47 min
